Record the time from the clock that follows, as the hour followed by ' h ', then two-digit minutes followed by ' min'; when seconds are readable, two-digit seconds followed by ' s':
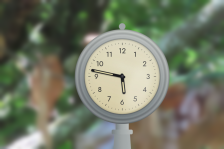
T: 5 h 47 min
